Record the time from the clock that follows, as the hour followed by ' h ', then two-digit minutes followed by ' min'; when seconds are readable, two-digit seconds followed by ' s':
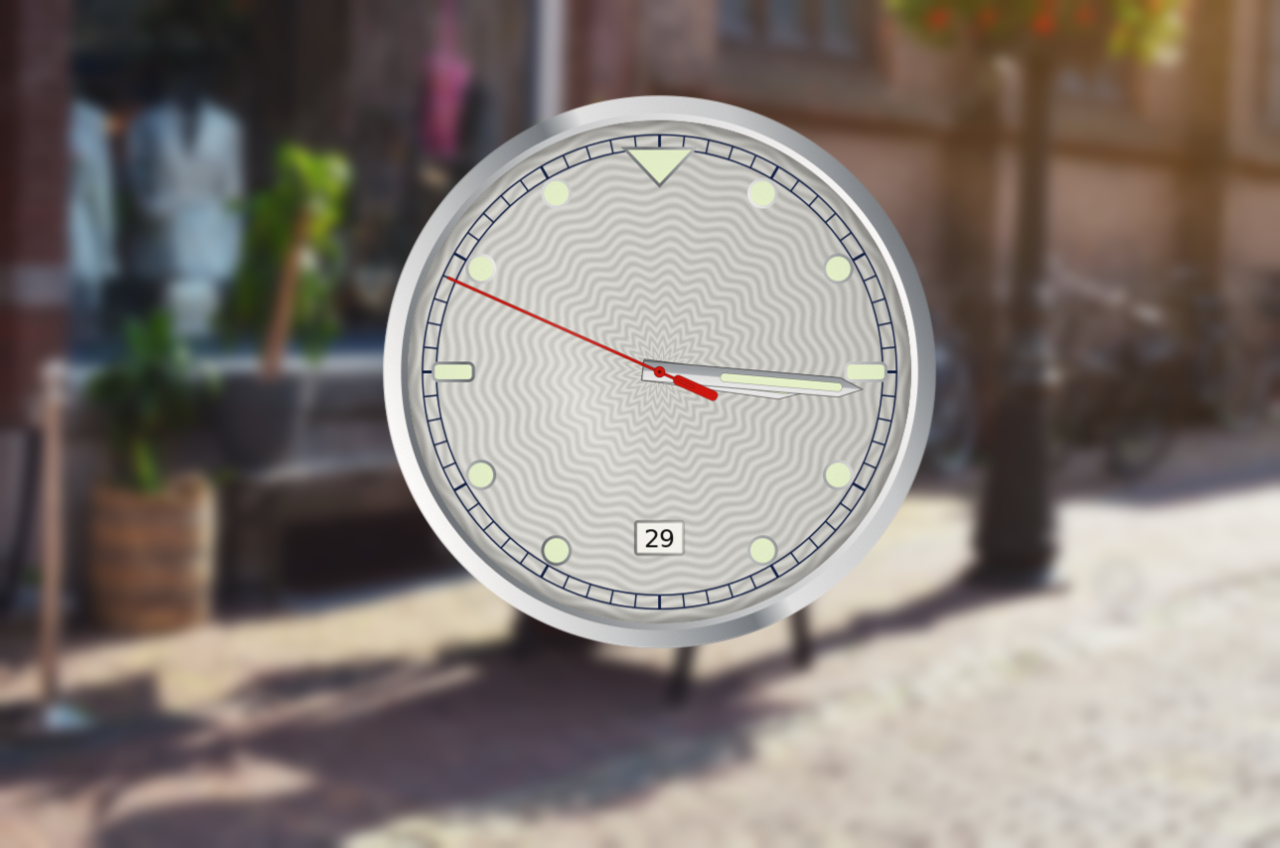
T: 3 h 15 min 49 s
